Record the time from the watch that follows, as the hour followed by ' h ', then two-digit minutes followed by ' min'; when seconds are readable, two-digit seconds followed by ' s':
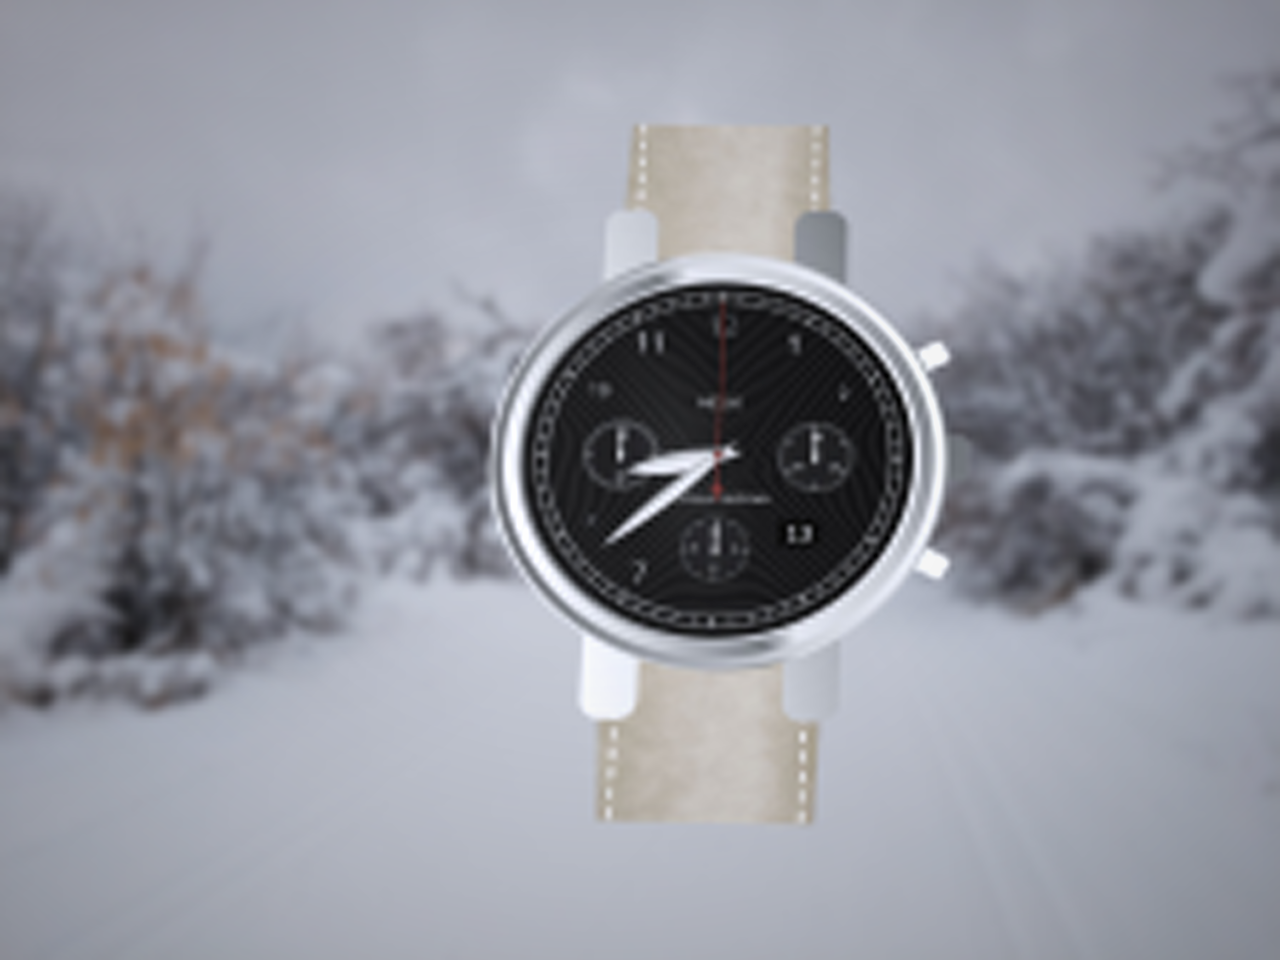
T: 8 h 38 min
